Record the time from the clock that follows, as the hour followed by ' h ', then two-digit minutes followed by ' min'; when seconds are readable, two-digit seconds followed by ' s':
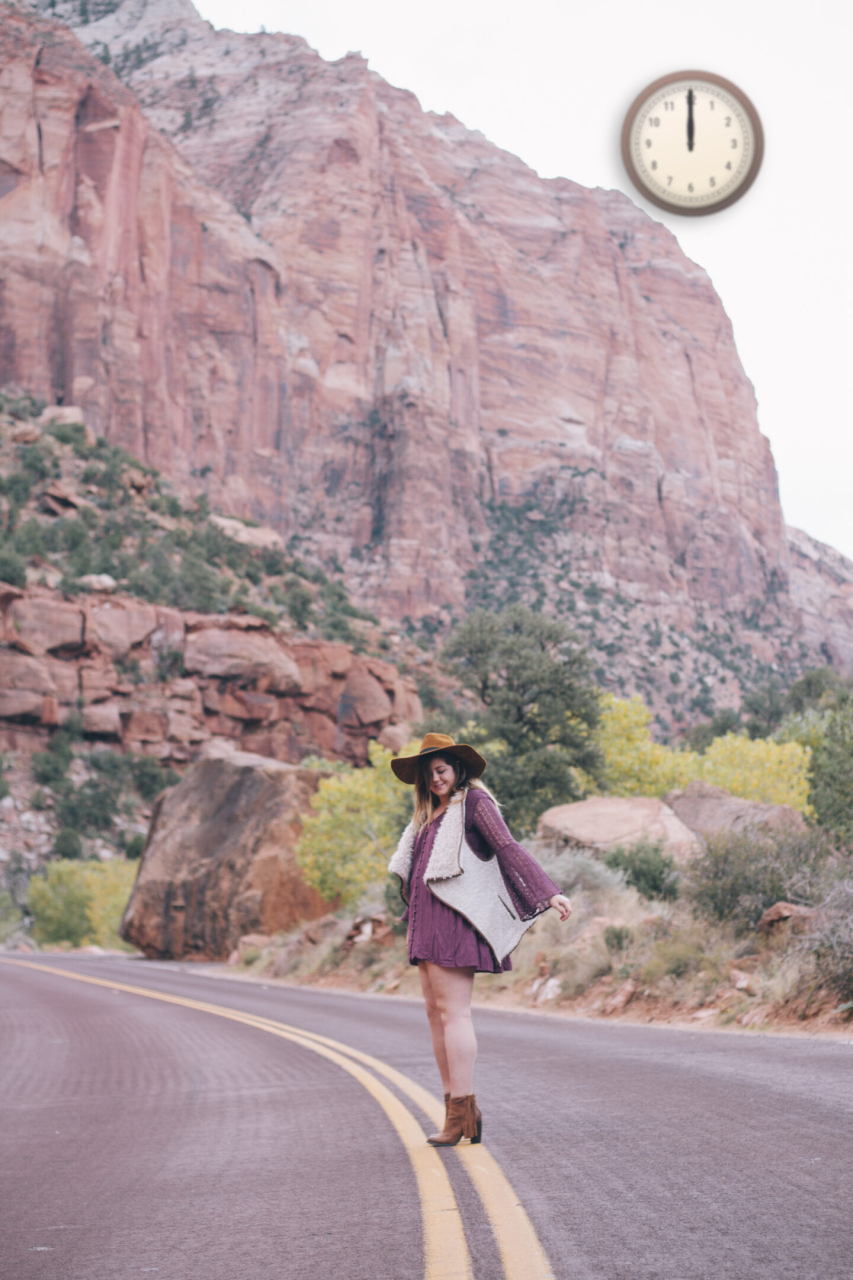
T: 12 h 00 min
